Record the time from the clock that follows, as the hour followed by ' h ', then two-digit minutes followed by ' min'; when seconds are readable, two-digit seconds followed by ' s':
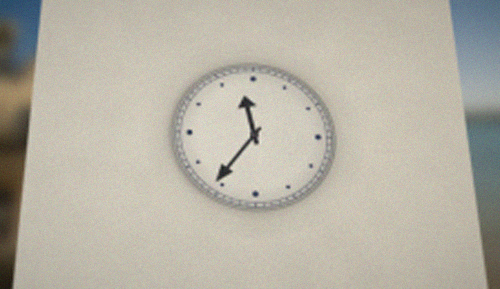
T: 11 h 36 min
